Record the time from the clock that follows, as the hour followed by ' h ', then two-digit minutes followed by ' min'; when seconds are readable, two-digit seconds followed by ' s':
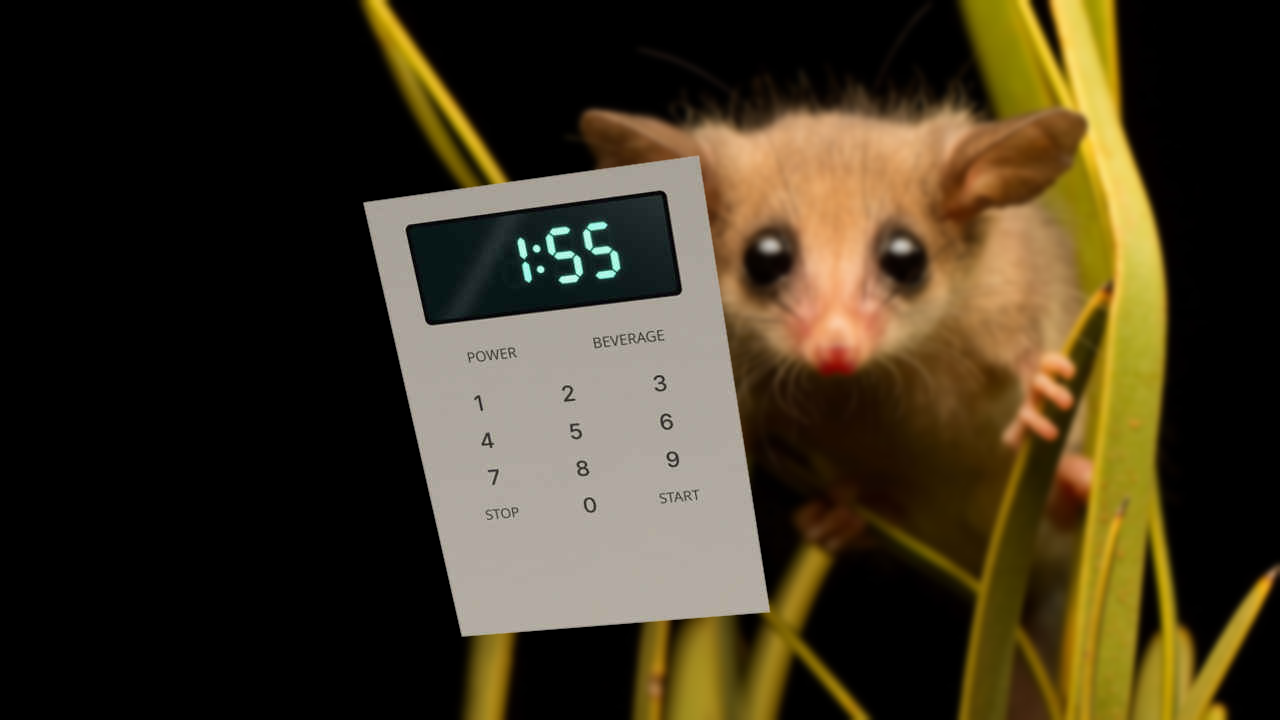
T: 1 h 55 min
